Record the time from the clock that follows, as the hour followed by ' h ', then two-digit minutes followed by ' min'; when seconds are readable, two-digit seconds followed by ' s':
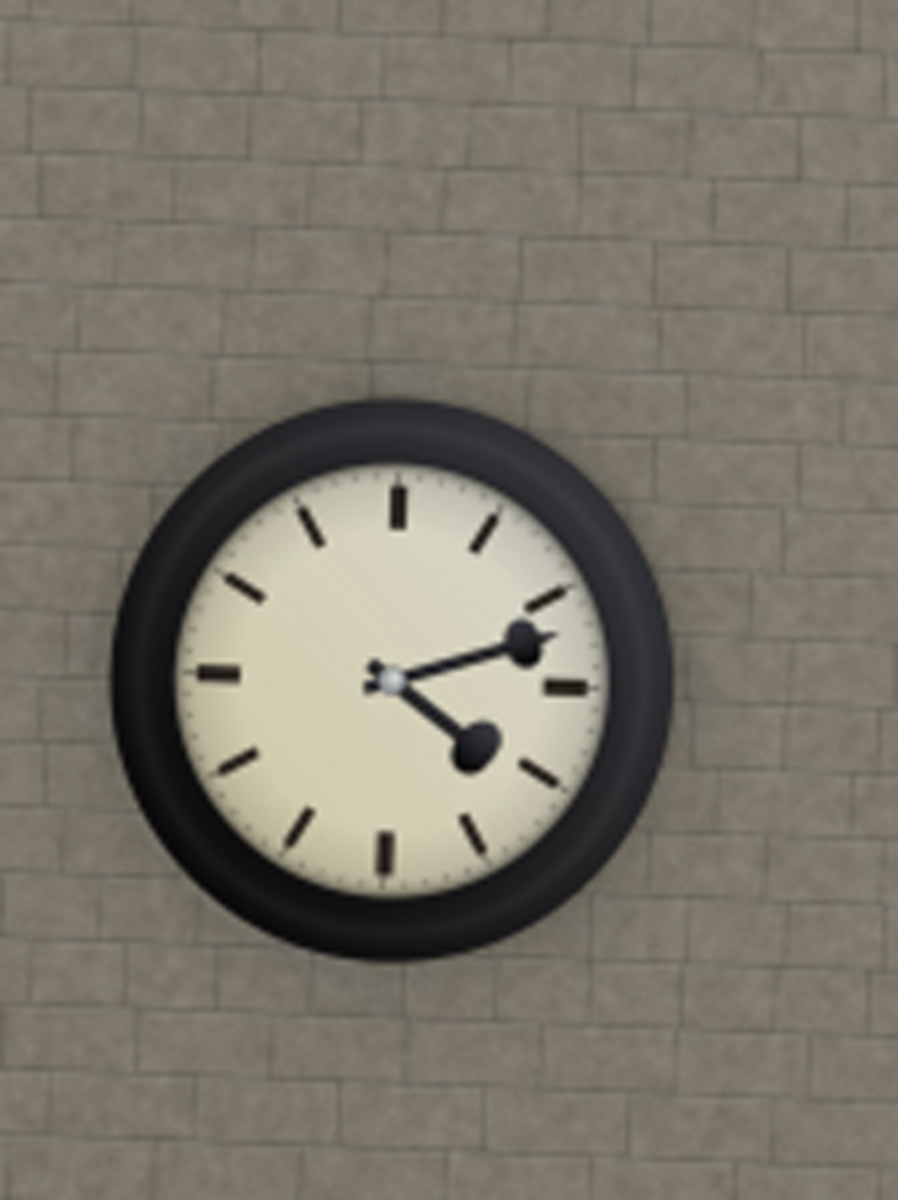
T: 4 h 12 min
